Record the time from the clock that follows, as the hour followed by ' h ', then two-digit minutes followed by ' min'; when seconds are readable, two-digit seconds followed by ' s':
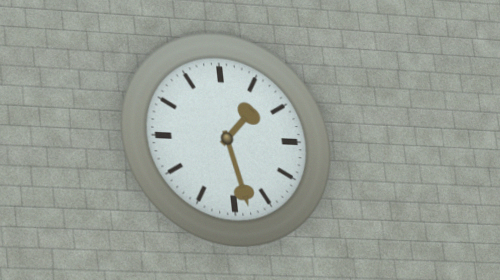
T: 1 h 28 min
